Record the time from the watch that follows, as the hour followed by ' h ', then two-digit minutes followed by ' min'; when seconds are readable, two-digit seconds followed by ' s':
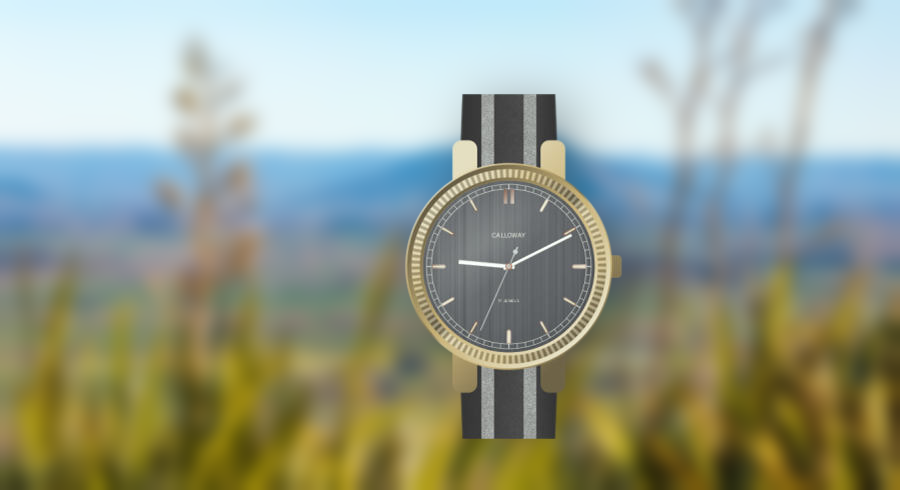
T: 9 h 10 min 34 s
